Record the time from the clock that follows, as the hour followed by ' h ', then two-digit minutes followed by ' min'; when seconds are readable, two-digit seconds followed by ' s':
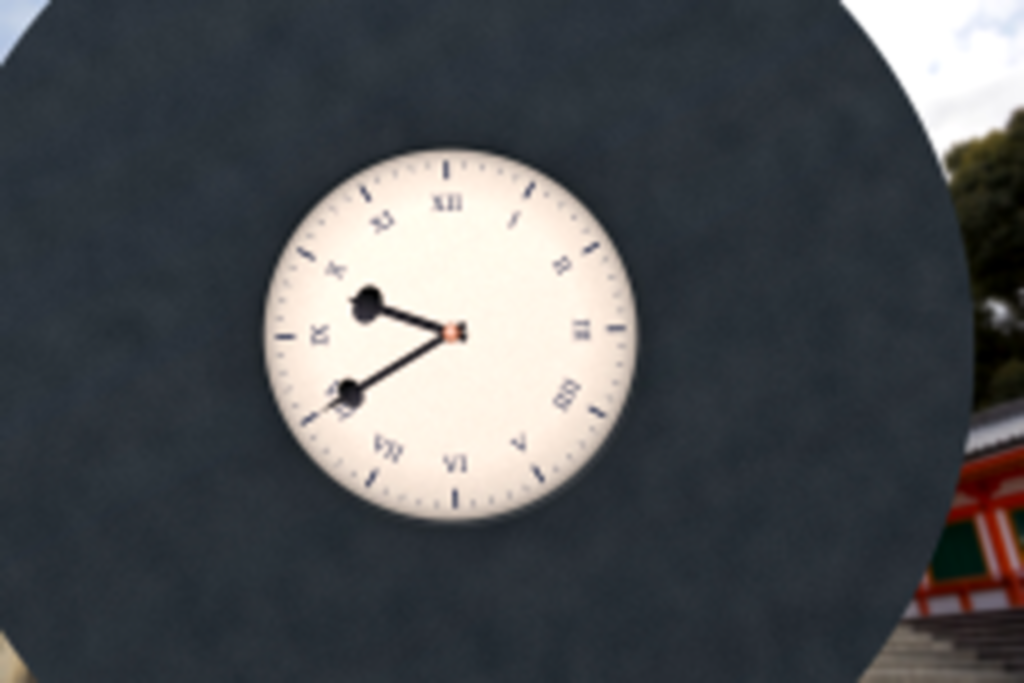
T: 9 h 40 min
